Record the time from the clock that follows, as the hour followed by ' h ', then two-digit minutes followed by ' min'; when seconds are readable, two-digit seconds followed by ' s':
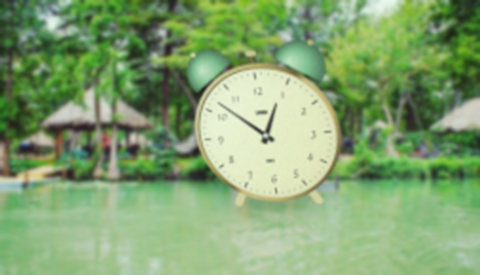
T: 12 h 52 min
